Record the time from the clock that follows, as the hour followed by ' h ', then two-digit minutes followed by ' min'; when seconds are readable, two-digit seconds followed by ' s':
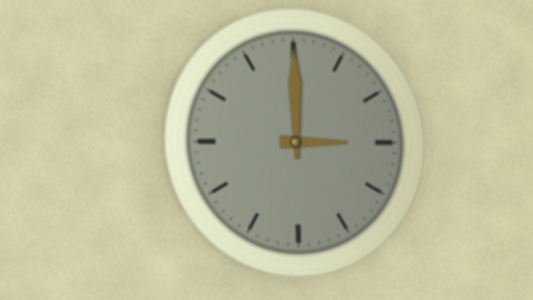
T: 3 h 00 min
